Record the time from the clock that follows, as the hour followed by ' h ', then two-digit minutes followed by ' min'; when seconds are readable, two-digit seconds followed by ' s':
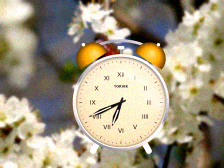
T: 6 h 41 min
